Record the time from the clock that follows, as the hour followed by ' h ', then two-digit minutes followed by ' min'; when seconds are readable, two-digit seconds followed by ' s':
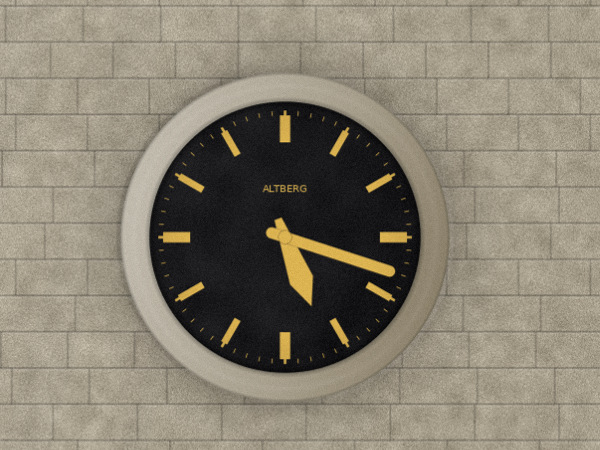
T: 5 h 18 min
